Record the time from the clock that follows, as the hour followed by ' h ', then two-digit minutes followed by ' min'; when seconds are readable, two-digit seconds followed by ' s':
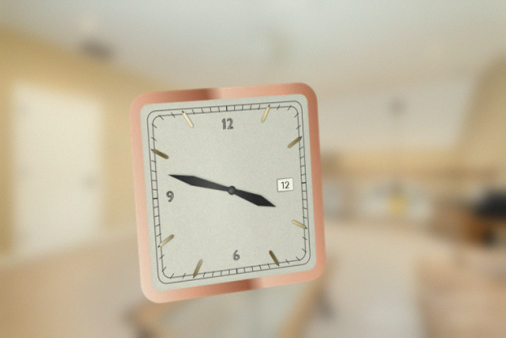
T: 3 h 48 min
